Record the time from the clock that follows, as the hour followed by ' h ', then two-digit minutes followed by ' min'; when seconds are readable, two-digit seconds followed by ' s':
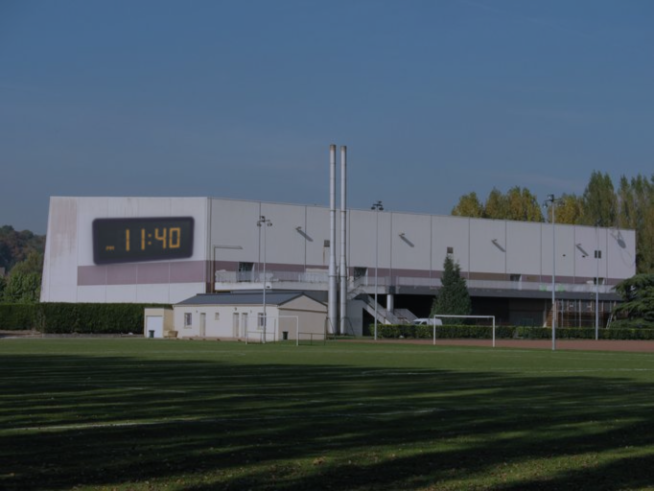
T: 11 h 40 min
